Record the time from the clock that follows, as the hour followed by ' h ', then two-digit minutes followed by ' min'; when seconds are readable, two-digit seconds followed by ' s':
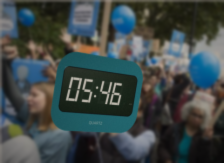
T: 5 h 46 min
